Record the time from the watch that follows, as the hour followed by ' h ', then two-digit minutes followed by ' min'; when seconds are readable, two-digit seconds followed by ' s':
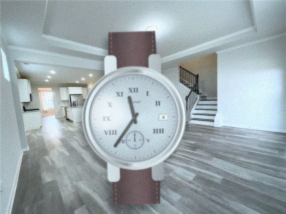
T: 11 h 36 min
